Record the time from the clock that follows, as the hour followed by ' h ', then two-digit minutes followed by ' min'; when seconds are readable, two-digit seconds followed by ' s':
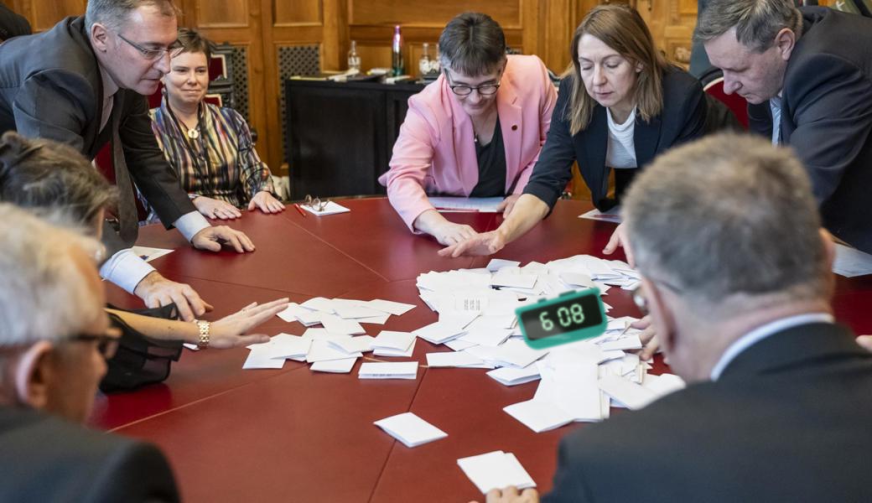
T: 6 h 08 min
